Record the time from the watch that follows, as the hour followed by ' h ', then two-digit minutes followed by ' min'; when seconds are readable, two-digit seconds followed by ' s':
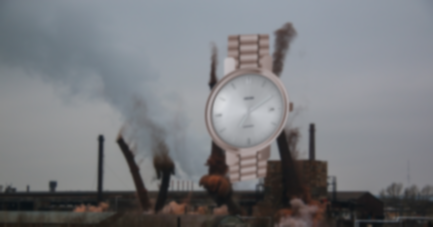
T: 7 h 10 min
